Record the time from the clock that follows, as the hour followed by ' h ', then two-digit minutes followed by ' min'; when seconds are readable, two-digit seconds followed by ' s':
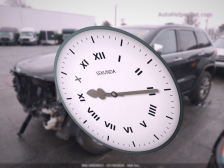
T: 9 h 15 min
